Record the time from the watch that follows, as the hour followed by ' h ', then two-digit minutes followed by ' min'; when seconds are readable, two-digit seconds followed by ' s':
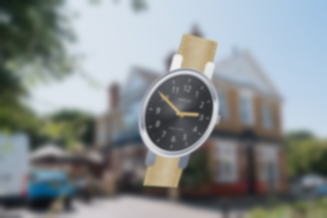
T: 2 h 50 min
